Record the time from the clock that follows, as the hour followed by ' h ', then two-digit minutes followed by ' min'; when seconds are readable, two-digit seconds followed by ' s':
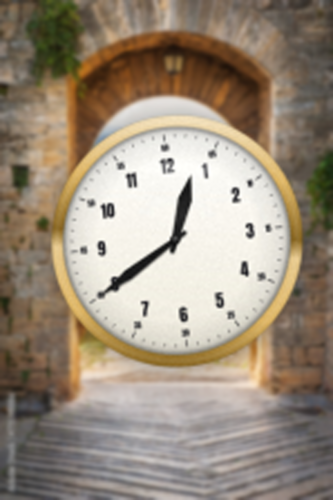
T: 12 h 40 min
